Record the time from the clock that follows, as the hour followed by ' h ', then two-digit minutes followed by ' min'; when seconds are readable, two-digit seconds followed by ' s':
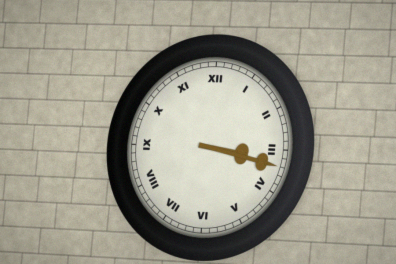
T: 3 h 17 min
